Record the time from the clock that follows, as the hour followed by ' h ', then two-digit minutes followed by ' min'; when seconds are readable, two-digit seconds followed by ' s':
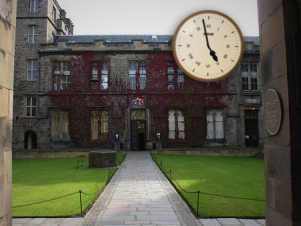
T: 4 h 58 min
